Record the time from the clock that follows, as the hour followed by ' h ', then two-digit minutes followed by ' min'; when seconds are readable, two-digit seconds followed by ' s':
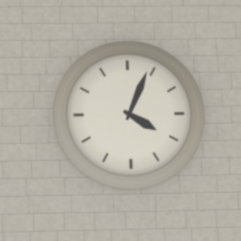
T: 4 h 04 min
